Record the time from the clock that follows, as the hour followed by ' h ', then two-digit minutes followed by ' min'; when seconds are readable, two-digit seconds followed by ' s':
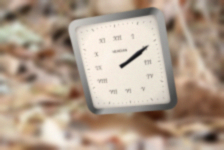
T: 2 h 10 min
